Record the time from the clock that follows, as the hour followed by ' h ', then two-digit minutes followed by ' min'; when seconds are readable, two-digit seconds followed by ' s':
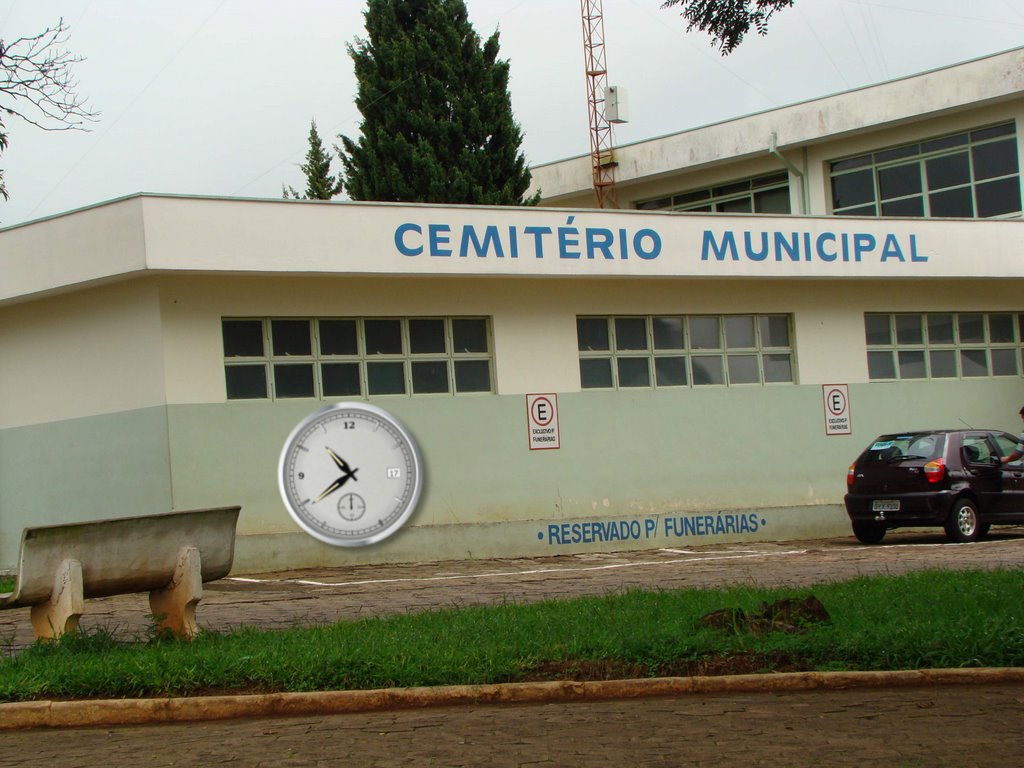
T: 10 h 39 min
